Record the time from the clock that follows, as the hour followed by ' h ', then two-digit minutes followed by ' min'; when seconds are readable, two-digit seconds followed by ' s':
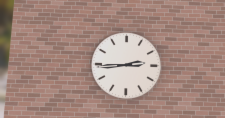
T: 2 h 44 min
